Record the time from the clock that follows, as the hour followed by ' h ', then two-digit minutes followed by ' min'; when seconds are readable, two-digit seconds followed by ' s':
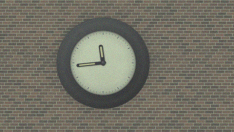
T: 11 h 44 min
